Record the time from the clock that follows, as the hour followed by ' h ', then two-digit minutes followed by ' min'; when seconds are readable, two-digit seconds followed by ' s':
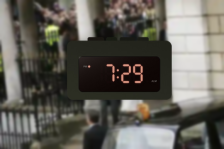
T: 7 h 29 min
